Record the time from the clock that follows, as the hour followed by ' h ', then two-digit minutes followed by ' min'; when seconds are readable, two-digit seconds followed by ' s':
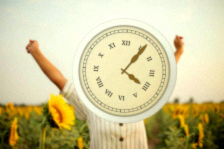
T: 4 h 06 min
